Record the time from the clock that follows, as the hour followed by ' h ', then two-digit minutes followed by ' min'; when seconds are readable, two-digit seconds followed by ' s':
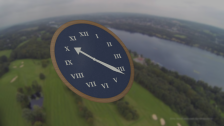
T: 10 h 21 min
